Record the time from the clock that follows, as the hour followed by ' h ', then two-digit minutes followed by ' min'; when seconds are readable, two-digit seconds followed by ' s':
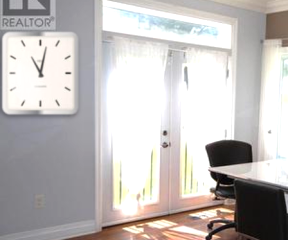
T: 11 h 02 min
